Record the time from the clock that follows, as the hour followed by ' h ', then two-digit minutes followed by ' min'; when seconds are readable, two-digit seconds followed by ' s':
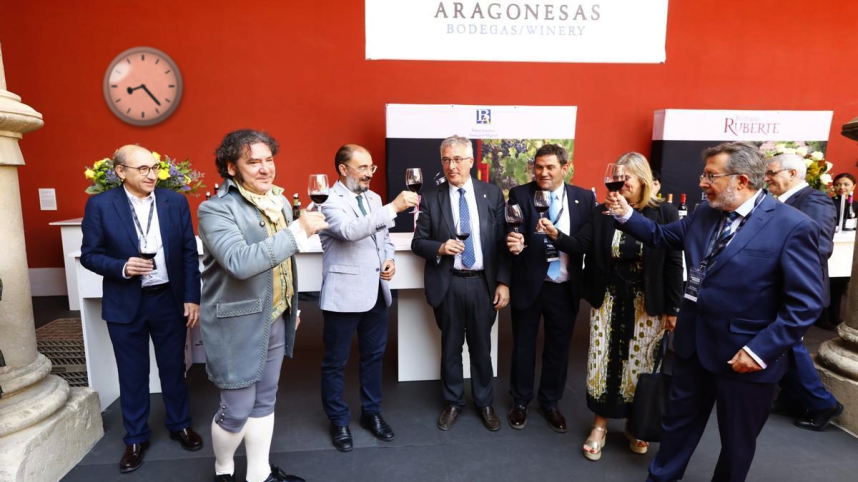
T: 8 h 23 min
